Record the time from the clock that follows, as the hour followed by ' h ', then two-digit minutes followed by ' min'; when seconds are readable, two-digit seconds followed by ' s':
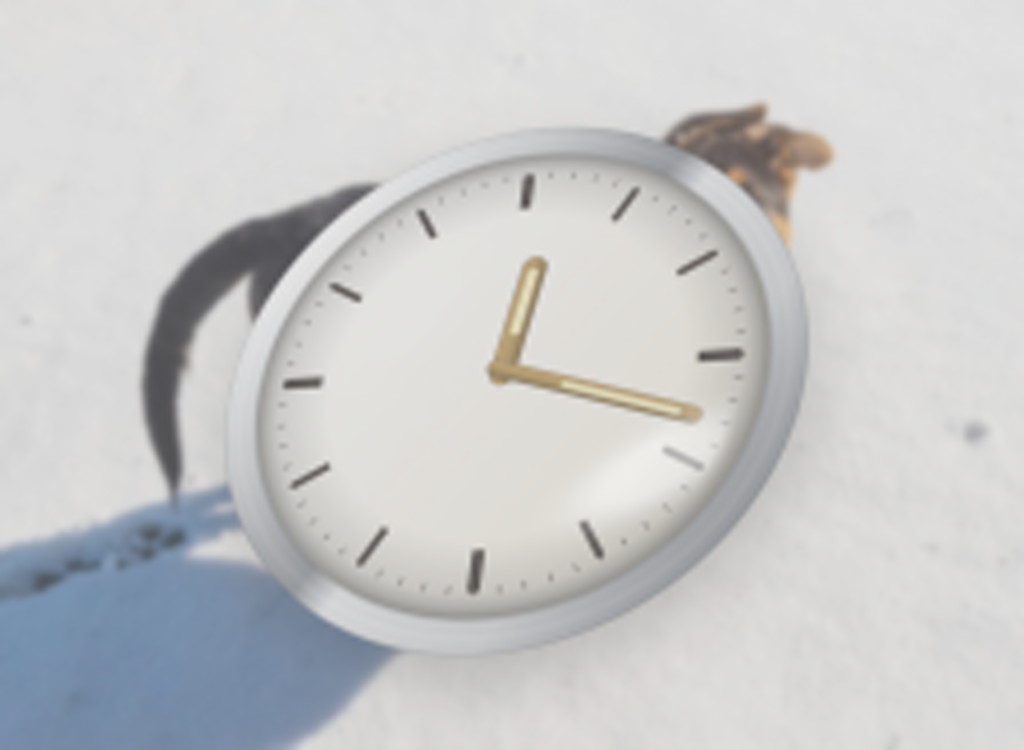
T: 12 h 18 min
